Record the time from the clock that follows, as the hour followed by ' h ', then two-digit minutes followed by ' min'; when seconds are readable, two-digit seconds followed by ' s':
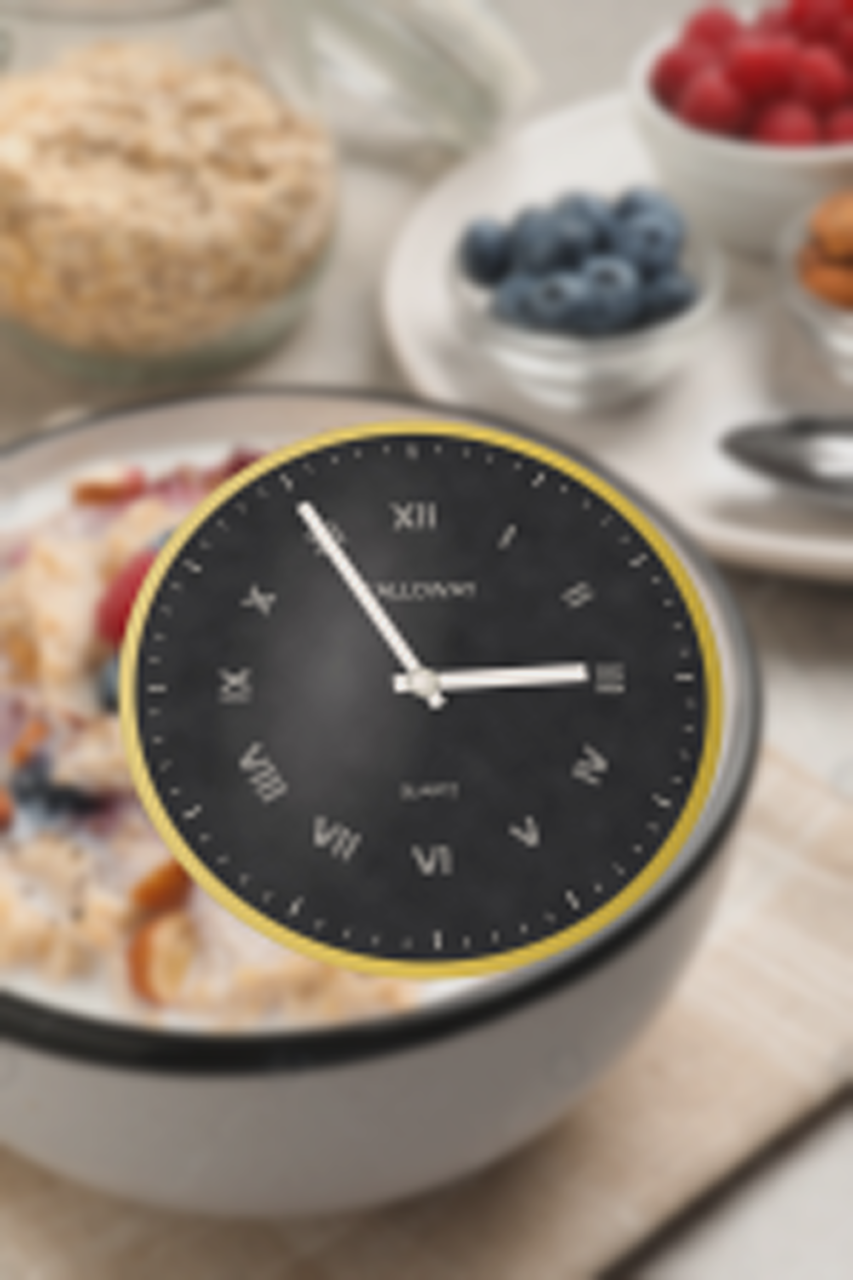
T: 2 h 55 min
